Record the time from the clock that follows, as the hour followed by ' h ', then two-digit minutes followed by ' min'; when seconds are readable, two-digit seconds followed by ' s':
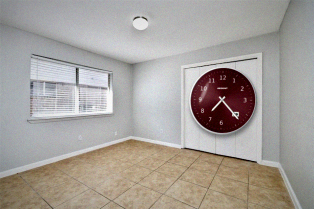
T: 7 h 23 min
